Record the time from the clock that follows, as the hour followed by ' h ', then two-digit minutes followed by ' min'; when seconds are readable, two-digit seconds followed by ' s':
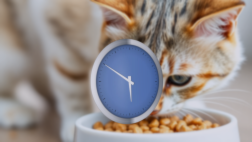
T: 5 h 50 min
